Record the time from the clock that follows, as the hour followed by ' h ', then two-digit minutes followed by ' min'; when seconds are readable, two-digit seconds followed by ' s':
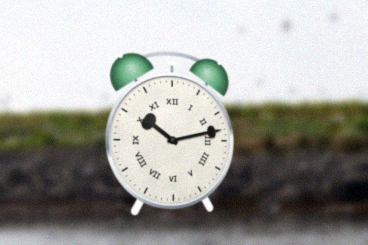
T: 10 h 13 min
